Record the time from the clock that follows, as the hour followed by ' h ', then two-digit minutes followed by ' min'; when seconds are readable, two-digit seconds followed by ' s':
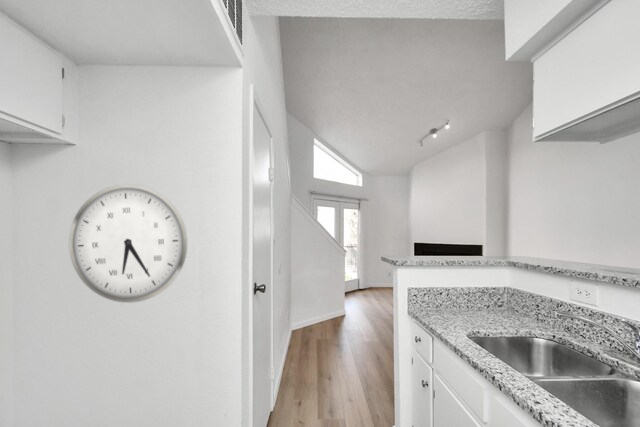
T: 6 h 25 min
